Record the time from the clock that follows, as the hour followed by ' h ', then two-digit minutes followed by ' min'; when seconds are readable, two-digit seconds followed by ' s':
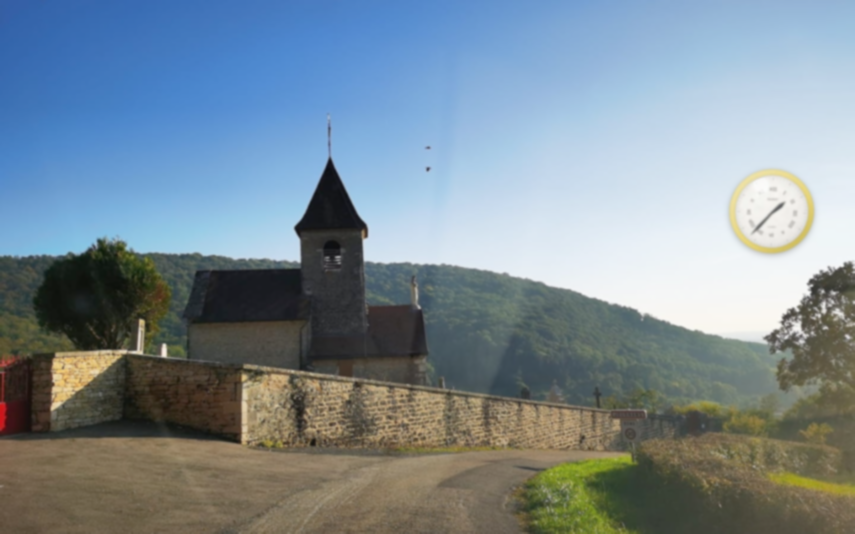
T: 1 h 37 min
